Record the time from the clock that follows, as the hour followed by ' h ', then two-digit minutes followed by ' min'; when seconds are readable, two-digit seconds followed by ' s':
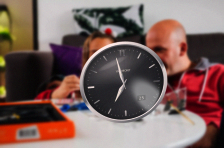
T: 6 h 58 min
